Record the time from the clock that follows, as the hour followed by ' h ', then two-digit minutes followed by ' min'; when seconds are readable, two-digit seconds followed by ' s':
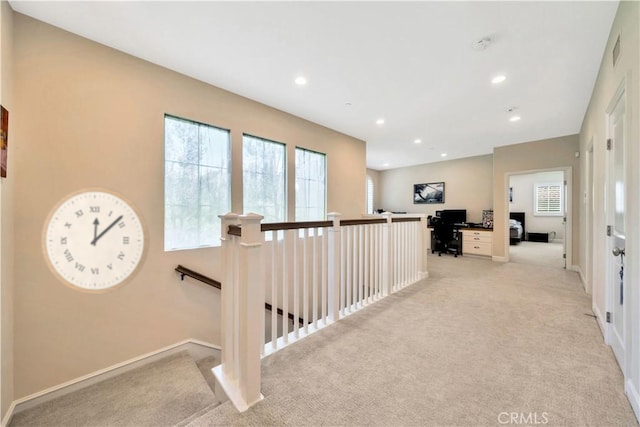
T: 12 h 08 min
